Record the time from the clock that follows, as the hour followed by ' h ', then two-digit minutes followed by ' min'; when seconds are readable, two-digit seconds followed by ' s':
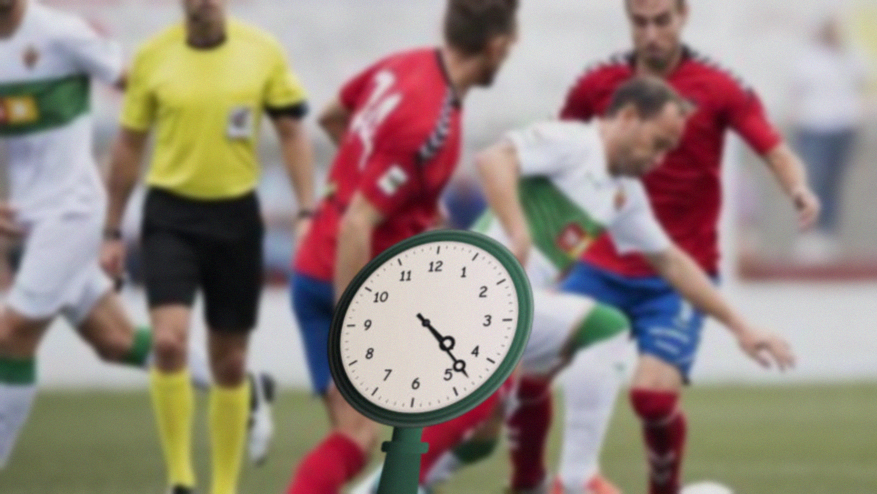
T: 4 h 23 min
